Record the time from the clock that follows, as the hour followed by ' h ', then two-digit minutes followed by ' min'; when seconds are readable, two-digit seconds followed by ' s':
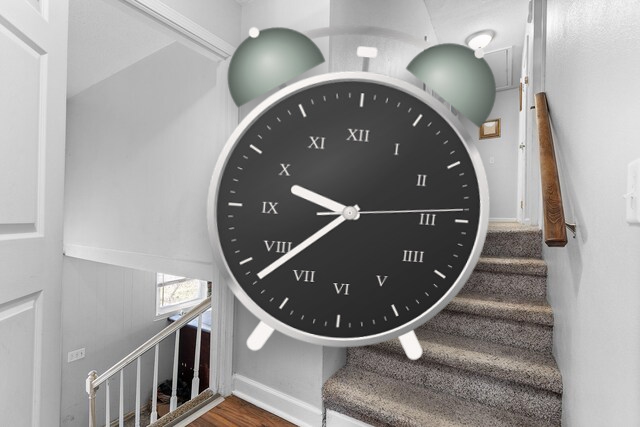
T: 9 h 38 min 14 s
